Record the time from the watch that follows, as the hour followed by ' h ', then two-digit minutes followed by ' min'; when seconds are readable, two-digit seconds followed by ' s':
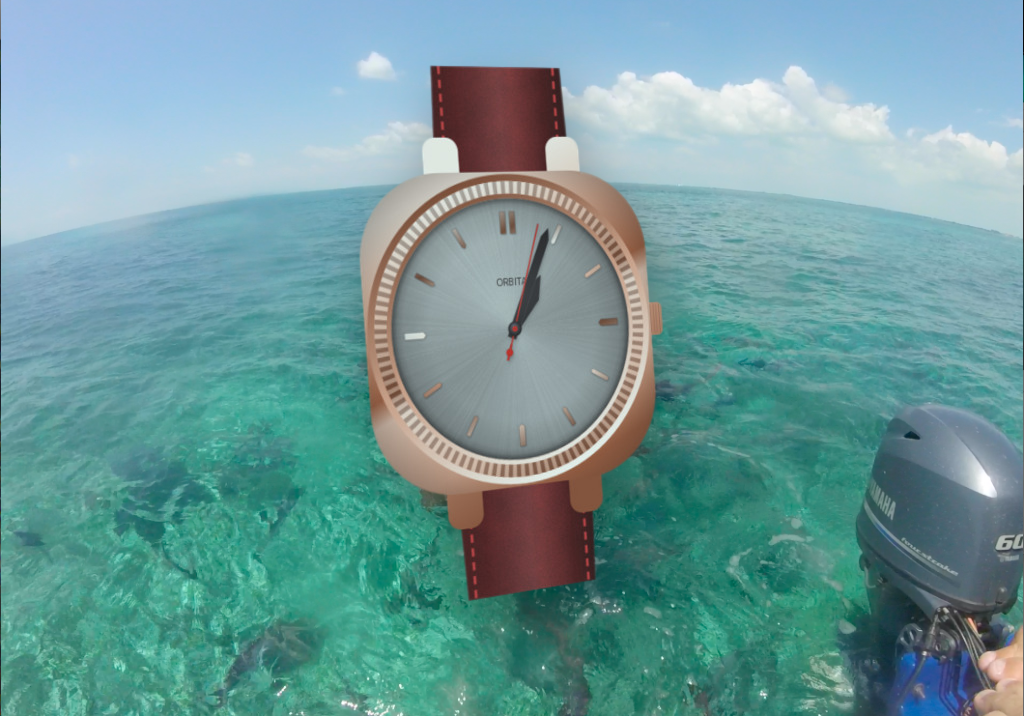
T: 1 h 04 min 03 s
